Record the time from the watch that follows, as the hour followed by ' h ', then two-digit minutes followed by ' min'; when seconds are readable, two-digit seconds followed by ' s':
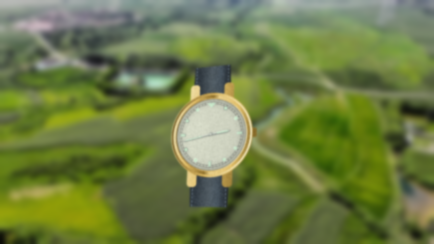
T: 2 h 43 min
